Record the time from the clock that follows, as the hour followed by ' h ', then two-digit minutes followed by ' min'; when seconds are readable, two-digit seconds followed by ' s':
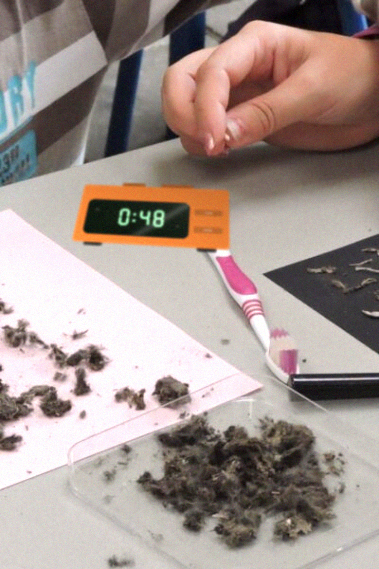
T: 0 h 48 min
